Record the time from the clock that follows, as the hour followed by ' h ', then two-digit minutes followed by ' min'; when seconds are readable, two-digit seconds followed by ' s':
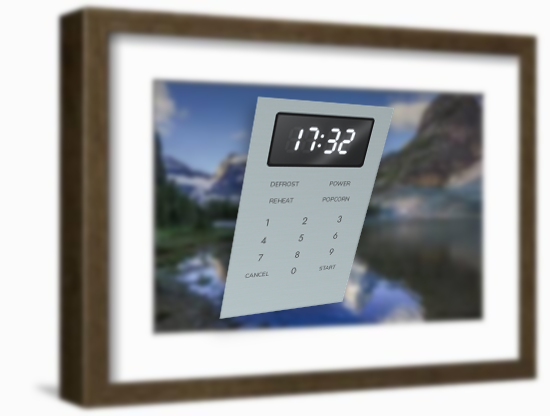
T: 17 h 32 min
